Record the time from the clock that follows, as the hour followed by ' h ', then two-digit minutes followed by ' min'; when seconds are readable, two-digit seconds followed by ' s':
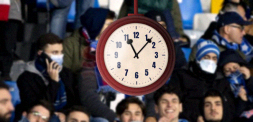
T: 11 h 07 min
